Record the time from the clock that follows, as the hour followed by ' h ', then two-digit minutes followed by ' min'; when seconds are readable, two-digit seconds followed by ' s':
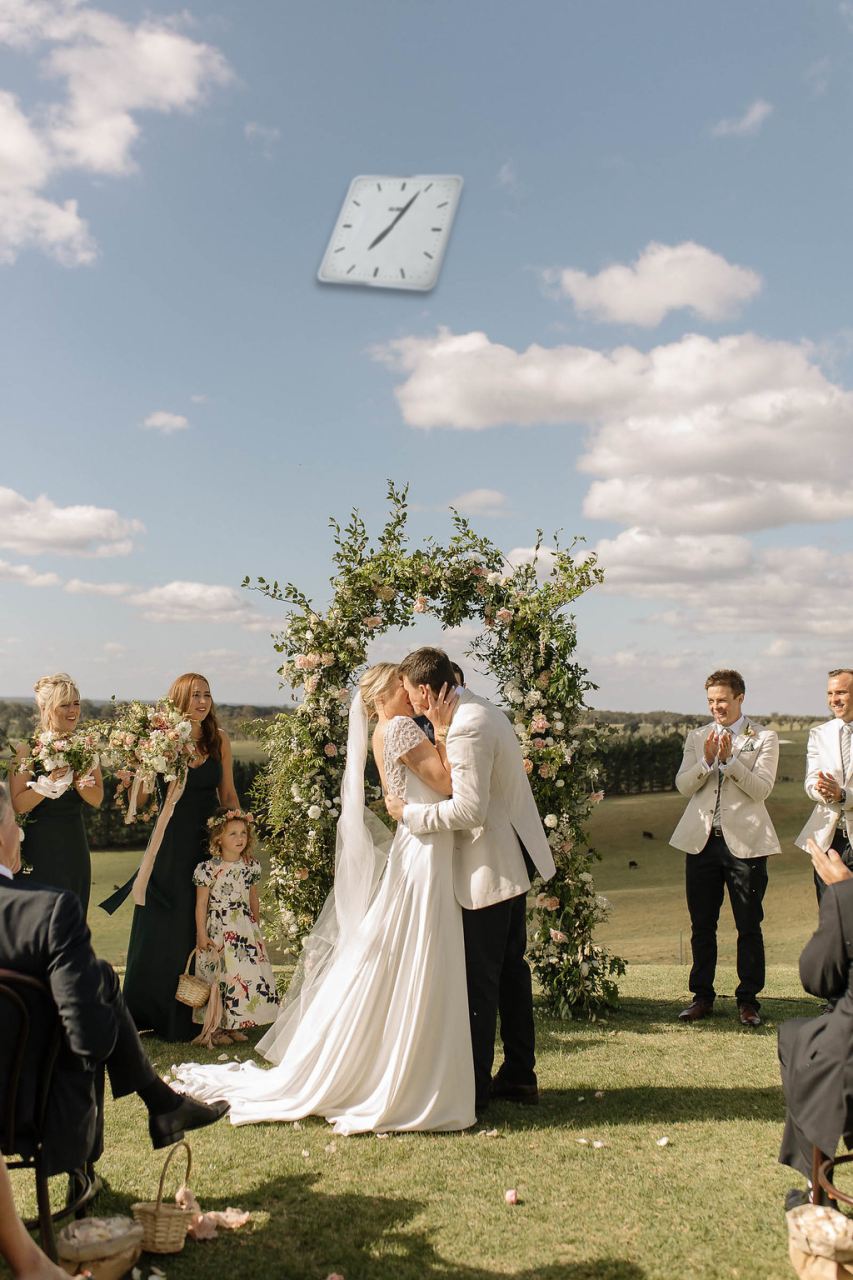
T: 7 h 04 min
